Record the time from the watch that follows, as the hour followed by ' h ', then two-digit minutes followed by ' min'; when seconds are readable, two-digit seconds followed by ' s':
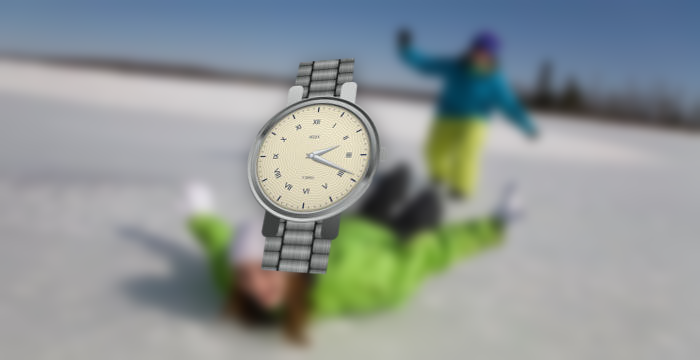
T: 2 h 19 min
